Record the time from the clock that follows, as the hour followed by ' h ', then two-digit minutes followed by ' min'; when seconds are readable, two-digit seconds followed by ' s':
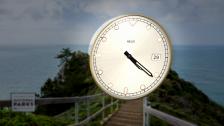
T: 4 h 21 min
